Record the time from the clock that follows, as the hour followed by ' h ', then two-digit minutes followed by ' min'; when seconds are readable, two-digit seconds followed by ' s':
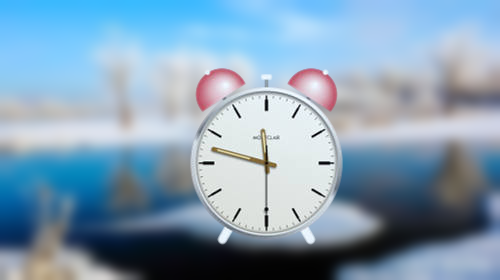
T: 11 h 47 min 30 s
